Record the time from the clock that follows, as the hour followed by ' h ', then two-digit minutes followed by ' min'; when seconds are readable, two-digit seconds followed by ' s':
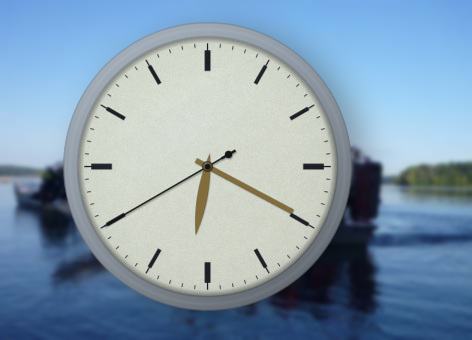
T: 6 h 19 min 40 s
